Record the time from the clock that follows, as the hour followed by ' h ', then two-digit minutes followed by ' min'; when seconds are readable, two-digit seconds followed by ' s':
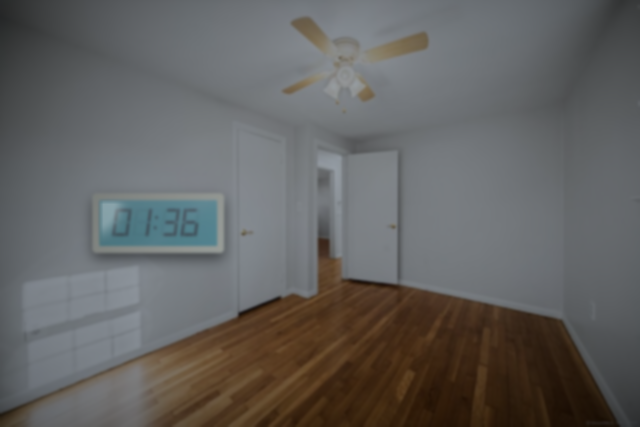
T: 1 h 36 min
